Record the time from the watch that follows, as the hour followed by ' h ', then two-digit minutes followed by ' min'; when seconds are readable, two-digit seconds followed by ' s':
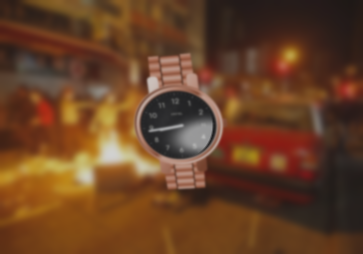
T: 8 h 44 min
